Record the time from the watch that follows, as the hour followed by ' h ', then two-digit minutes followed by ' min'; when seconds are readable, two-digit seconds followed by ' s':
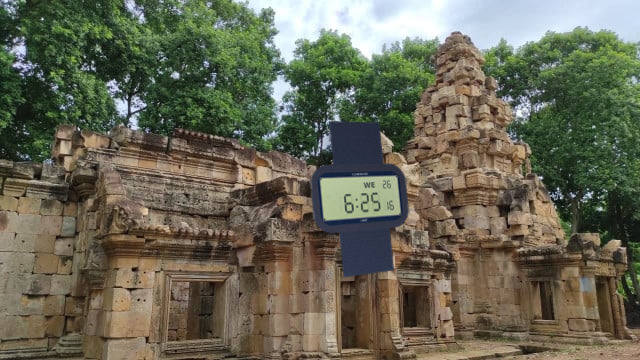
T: 6 h 25 min 16 s
